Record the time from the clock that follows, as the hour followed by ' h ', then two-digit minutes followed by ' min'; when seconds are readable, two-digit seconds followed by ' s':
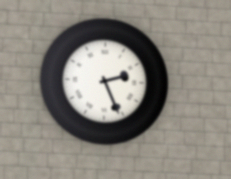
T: 2 h 26 min
